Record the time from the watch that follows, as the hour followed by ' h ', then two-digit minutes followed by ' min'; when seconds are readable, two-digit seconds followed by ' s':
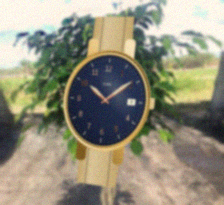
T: 10 h 09 min
